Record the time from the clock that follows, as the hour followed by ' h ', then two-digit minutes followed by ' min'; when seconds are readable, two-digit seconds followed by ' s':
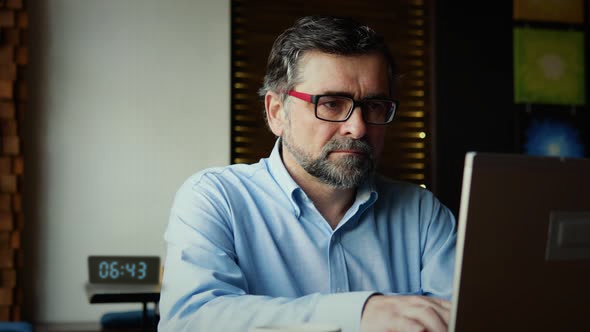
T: 6 h 43 min
